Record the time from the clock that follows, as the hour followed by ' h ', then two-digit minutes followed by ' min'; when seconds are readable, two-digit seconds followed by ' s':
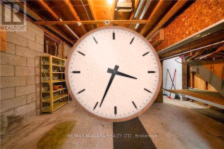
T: 3 h 34 min
